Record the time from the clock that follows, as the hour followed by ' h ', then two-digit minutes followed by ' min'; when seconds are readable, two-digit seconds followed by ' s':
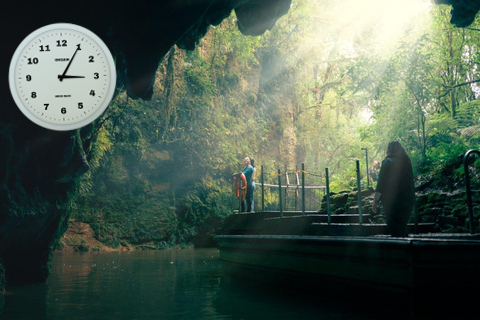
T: 3 h 05 min
